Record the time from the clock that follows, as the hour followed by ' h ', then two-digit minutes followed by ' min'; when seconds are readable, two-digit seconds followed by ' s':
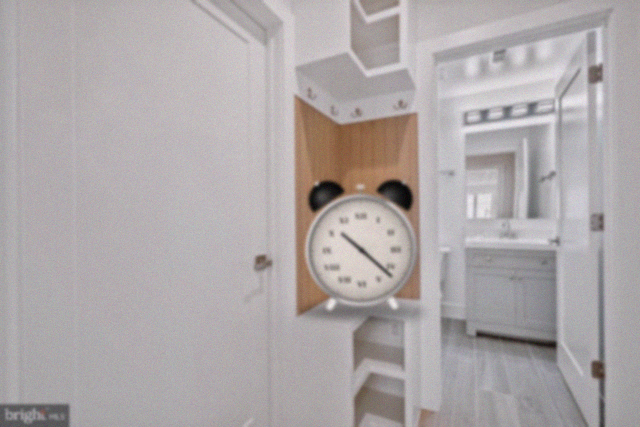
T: 10 h 22 min
